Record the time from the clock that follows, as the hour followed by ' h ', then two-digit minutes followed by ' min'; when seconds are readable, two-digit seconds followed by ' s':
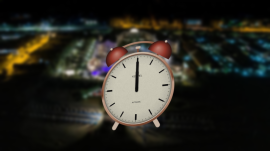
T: 12 h 00 min
